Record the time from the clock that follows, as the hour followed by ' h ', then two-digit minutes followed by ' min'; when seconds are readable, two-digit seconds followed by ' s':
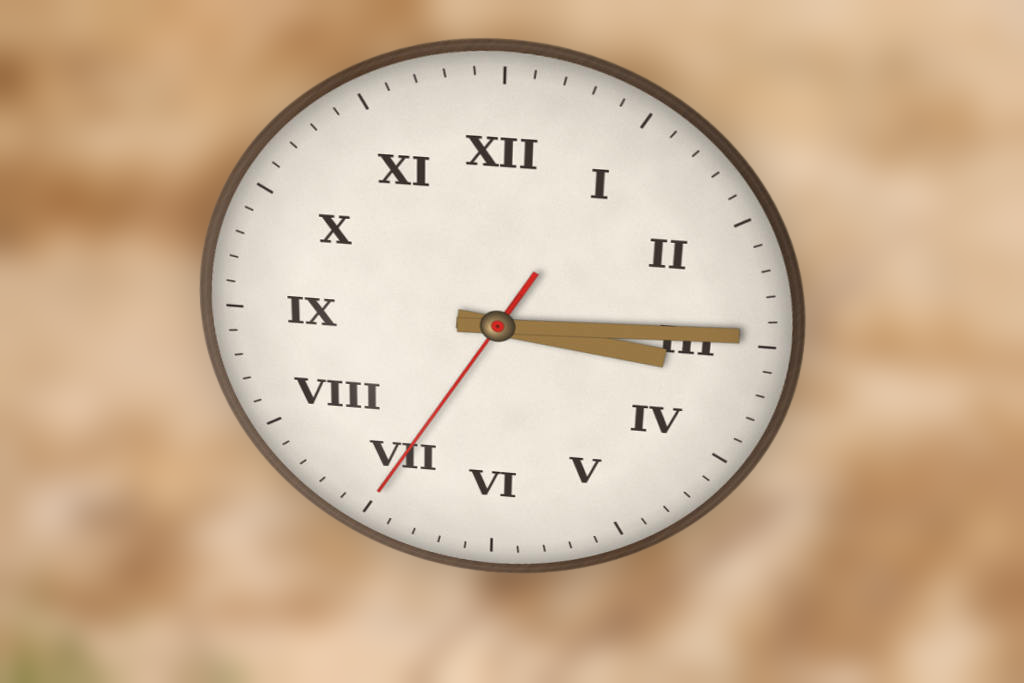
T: 3 h 14 min 35 s
